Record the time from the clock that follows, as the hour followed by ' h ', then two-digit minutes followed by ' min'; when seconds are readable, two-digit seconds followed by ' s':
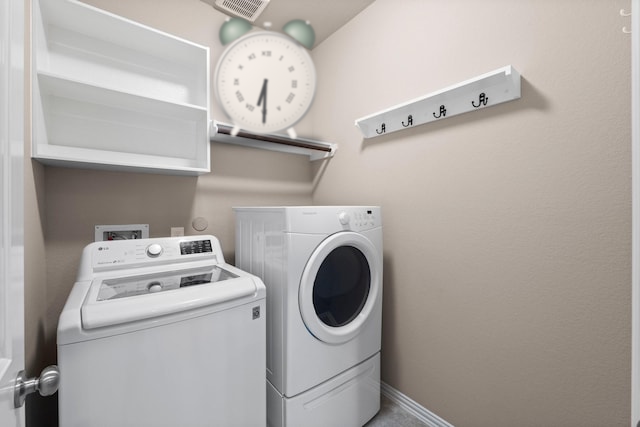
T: 6 h 30 min
